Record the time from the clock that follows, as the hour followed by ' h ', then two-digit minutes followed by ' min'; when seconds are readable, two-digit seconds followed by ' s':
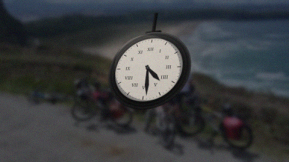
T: 4 h 29 min
